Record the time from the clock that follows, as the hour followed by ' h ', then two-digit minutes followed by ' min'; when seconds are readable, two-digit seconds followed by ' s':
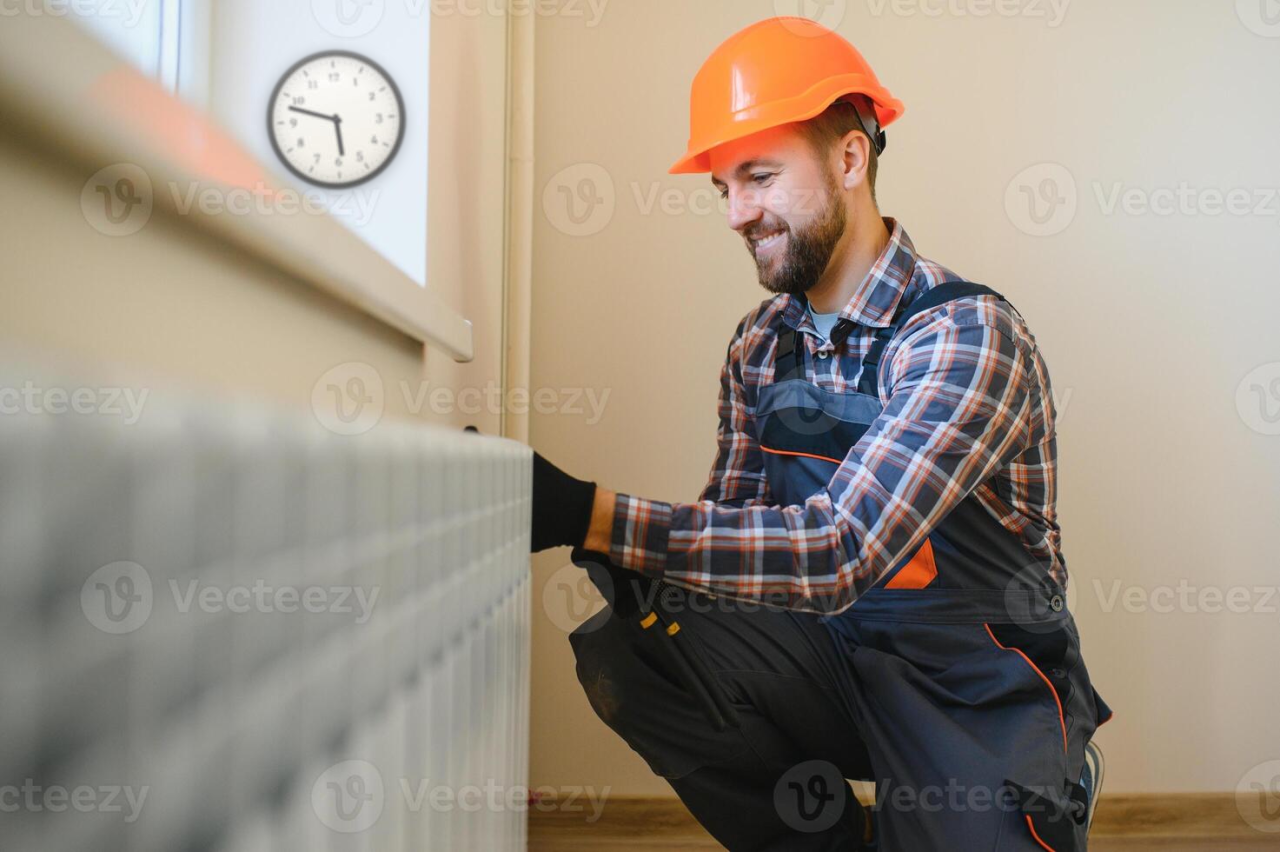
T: 5 h 48 min
